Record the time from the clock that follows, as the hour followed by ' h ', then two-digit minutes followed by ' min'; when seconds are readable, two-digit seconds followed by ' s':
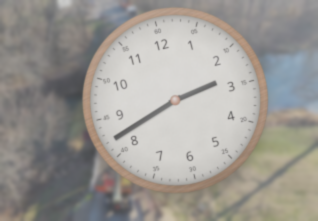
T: 2 h 42 min
